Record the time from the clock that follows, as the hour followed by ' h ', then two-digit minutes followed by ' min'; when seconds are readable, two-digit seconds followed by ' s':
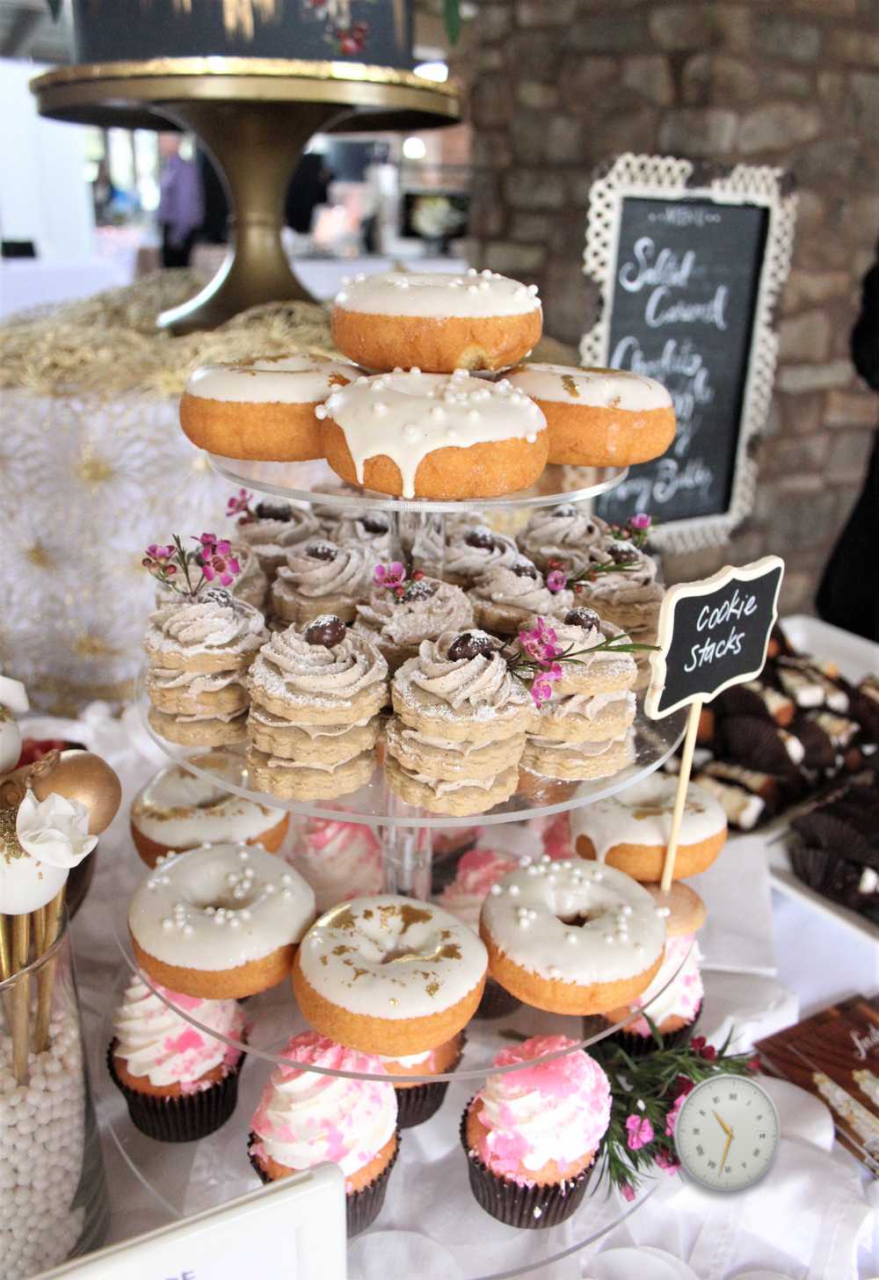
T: 10 h 32 min
